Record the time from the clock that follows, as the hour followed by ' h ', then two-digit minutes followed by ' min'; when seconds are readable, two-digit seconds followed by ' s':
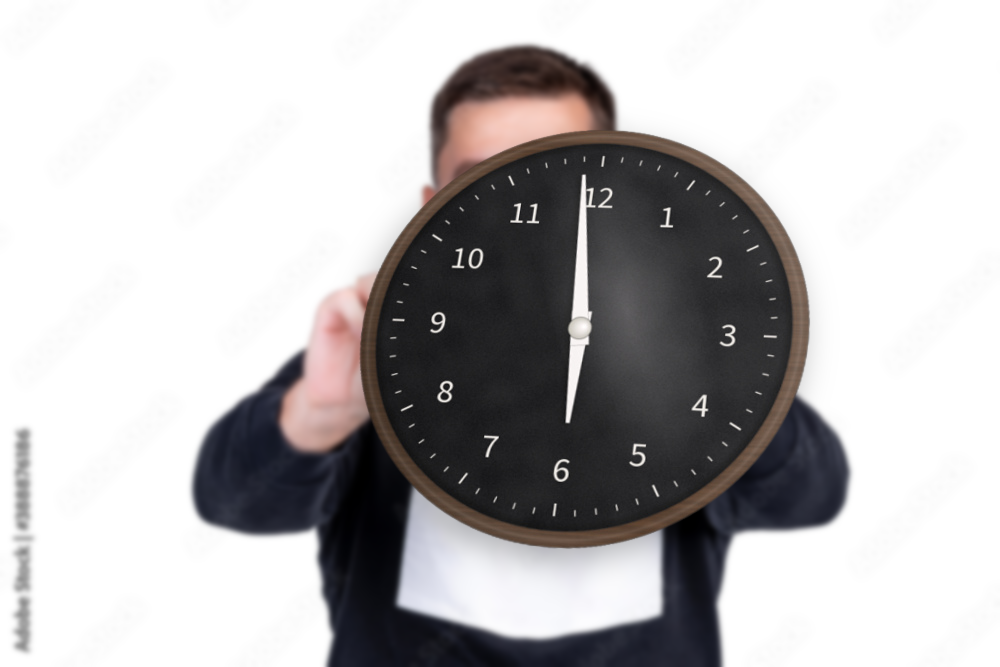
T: 5 h 59 min
